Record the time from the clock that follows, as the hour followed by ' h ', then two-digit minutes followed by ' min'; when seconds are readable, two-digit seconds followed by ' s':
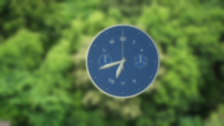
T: 6 h 42 min
